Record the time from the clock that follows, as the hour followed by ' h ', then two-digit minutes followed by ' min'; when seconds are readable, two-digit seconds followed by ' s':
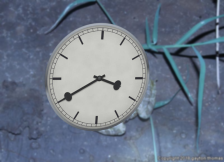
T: 3 h 40 min
